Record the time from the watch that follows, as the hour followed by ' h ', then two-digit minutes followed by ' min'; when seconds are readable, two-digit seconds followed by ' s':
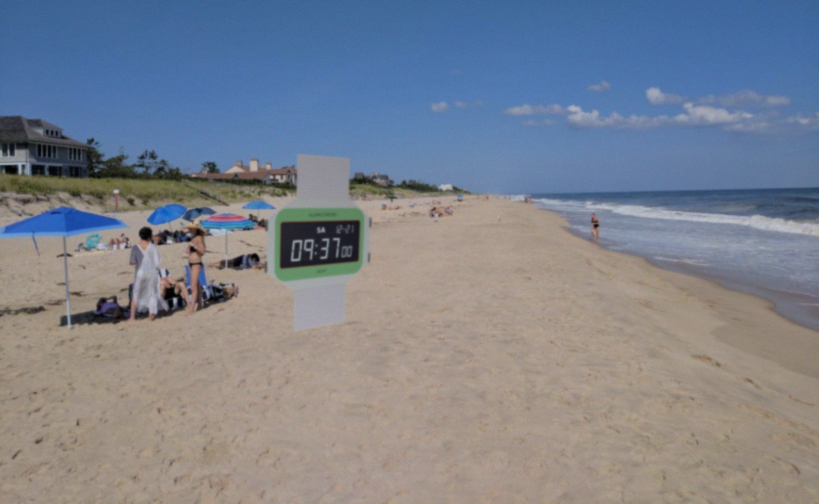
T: 9 h 37 min
